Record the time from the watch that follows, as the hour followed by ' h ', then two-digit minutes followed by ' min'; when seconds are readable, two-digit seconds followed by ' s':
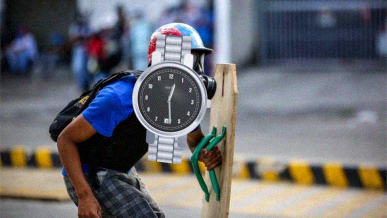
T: 12 h 29 min
